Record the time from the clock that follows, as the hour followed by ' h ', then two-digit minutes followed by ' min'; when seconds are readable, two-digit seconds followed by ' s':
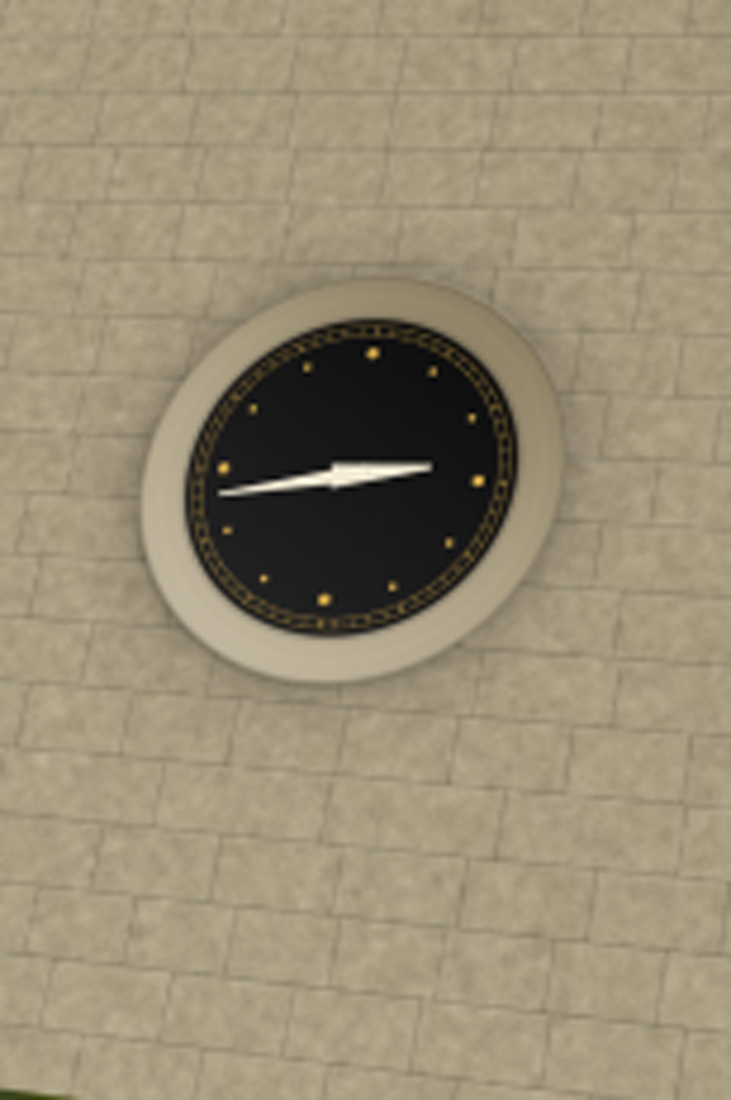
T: 2 h 43 min
